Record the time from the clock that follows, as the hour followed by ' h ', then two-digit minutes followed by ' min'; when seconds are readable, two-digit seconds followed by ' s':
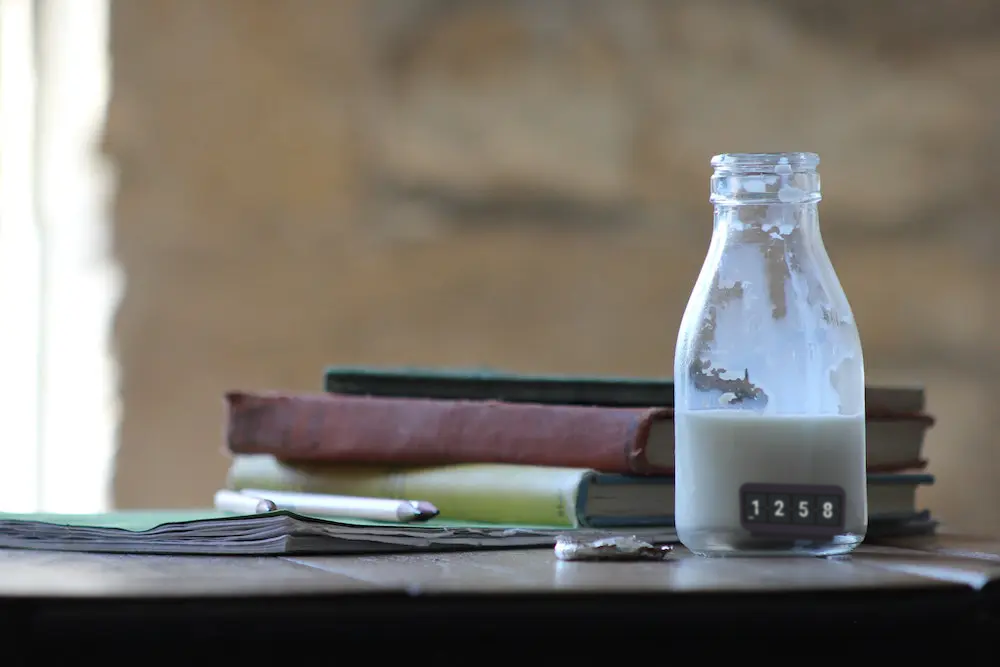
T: 12 h 58 min
